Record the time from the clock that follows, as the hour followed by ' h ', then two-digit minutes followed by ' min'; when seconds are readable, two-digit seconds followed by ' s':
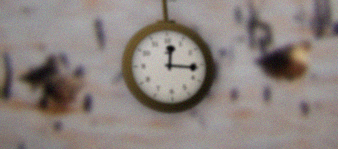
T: 12 h 16 min
